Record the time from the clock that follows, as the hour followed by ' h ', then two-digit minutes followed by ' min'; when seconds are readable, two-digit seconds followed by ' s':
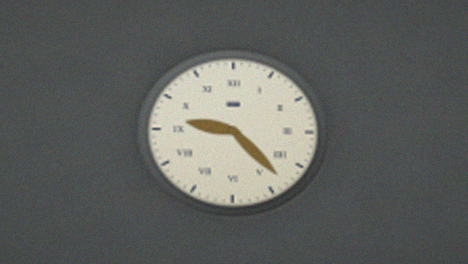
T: 9 h 23 min
